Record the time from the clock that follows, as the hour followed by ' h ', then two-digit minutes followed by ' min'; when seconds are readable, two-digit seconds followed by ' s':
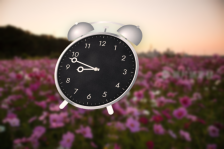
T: 8 h 48 min
